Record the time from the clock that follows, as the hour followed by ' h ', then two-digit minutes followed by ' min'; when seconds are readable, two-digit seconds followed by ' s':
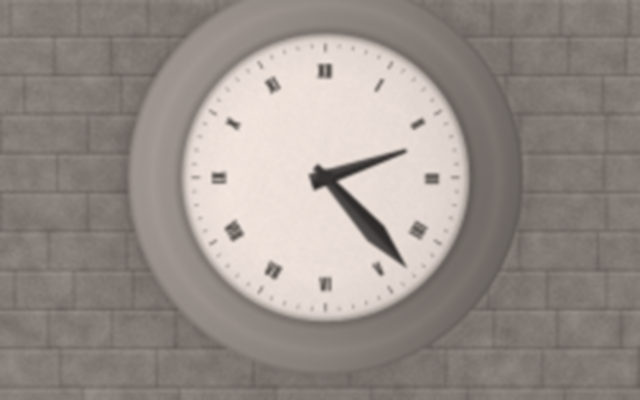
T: 2 h 23 min
